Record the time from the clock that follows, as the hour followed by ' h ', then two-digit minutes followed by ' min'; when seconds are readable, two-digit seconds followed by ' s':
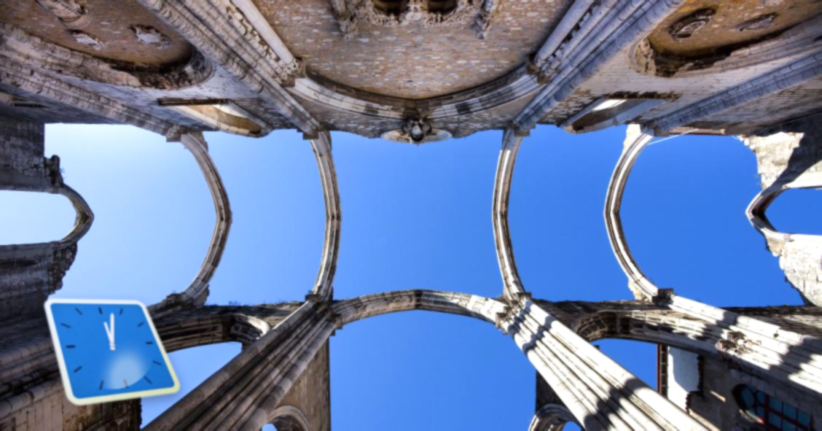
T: 12 h 03 min
